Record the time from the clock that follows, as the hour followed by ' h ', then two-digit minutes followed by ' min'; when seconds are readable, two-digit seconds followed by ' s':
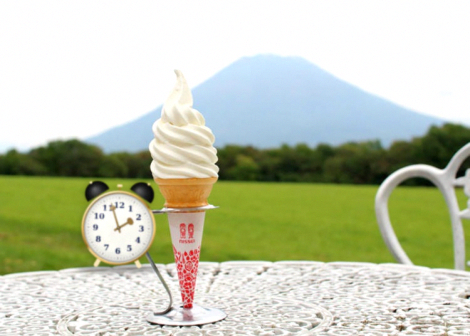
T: 1 h 57 min
